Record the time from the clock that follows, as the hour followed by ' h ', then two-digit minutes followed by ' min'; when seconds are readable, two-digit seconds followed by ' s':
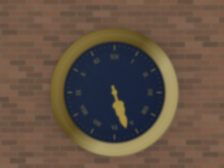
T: 5 h 27 min
